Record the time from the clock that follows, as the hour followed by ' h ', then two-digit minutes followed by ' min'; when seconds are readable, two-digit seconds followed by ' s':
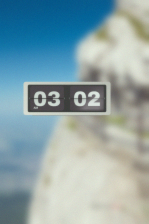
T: 3 h 02 min
